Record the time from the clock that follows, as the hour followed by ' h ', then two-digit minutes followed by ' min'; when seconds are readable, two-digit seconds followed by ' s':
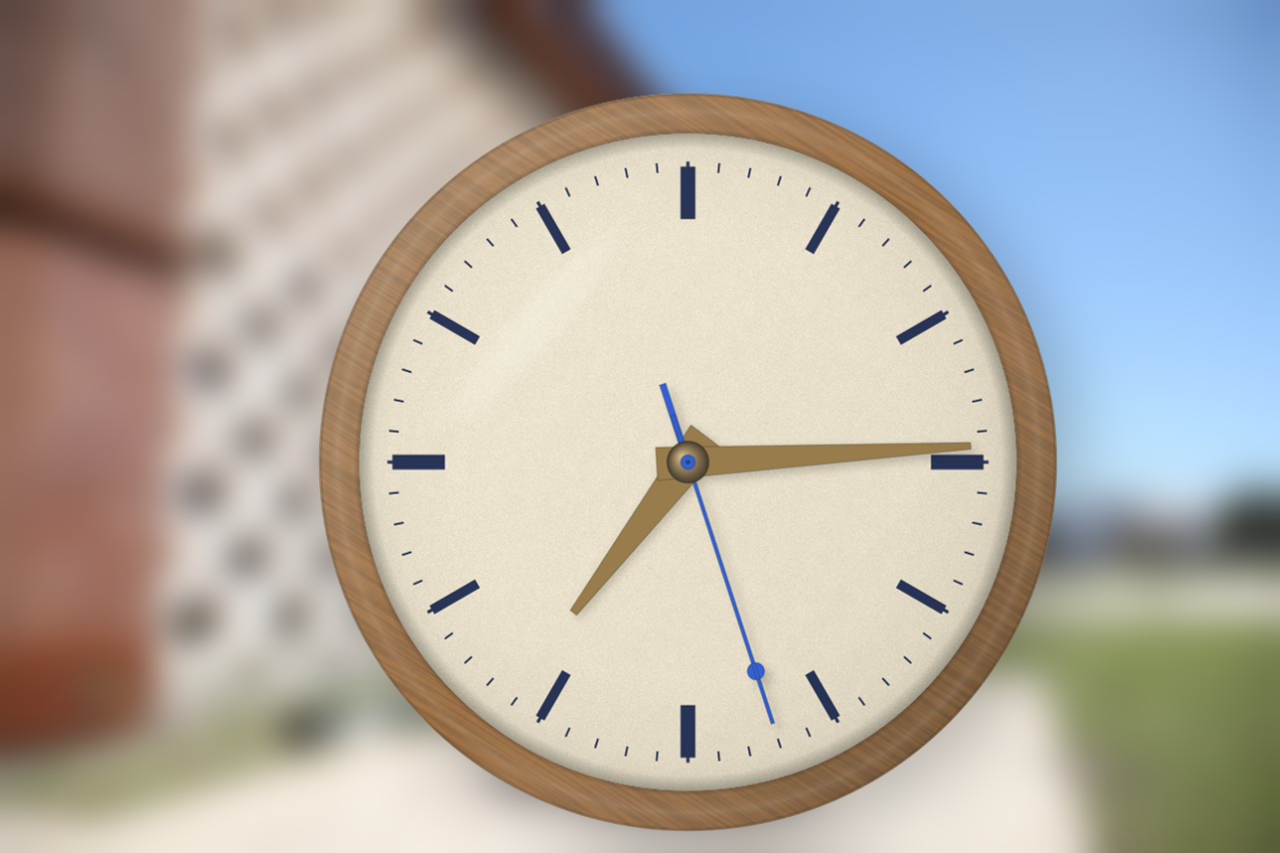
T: 7 h 14 min 27 s
